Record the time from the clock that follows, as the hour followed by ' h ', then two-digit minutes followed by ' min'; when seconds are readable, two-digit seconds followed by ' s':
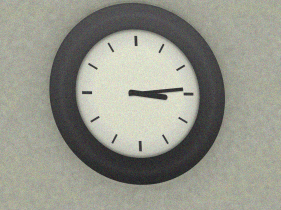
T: 3 h 14 min
